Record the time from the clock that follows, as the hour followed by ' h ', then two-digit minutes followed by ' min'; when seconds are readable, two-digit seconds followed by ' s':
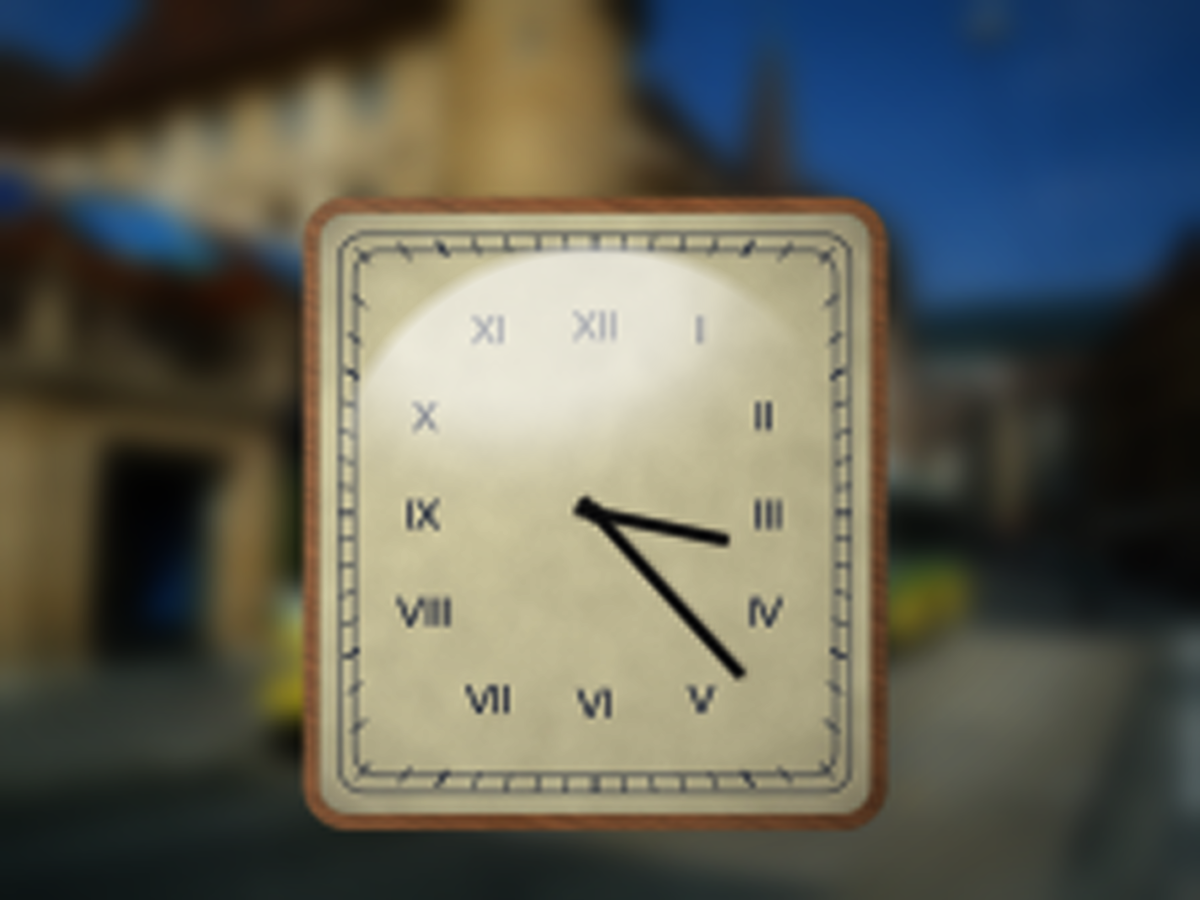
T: 3 h 23 min
